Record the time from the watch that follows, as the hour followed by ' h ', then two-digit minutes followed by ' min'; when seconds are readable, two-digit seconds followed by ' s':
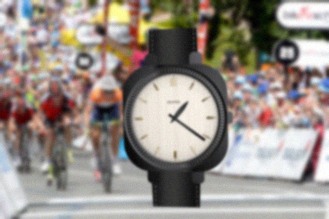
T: 1 h 21 min
